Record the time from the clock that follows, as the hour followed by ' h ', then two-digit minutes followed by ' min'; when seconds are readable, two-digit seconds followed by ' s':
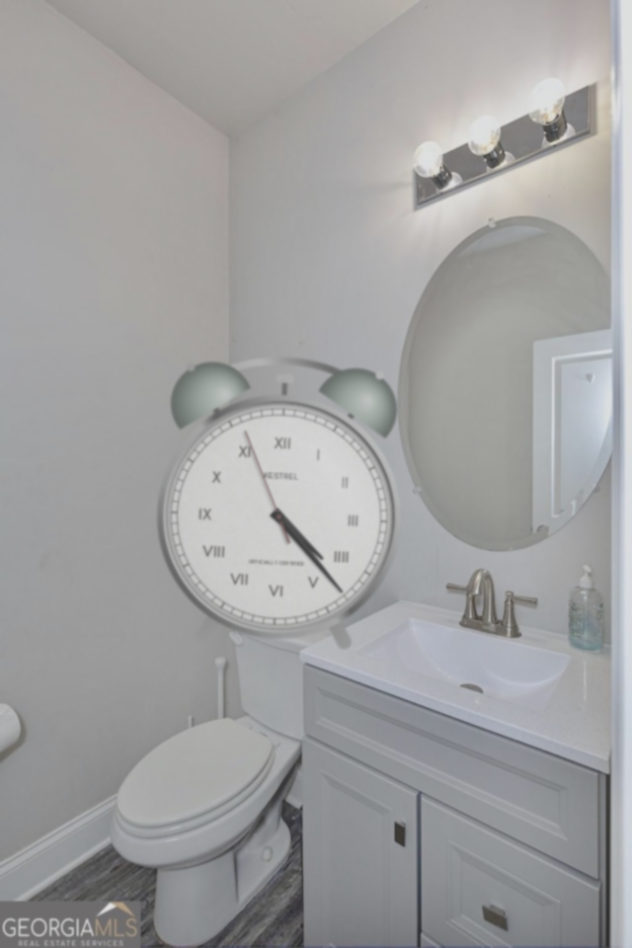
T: 4 h 22 min 56 s
